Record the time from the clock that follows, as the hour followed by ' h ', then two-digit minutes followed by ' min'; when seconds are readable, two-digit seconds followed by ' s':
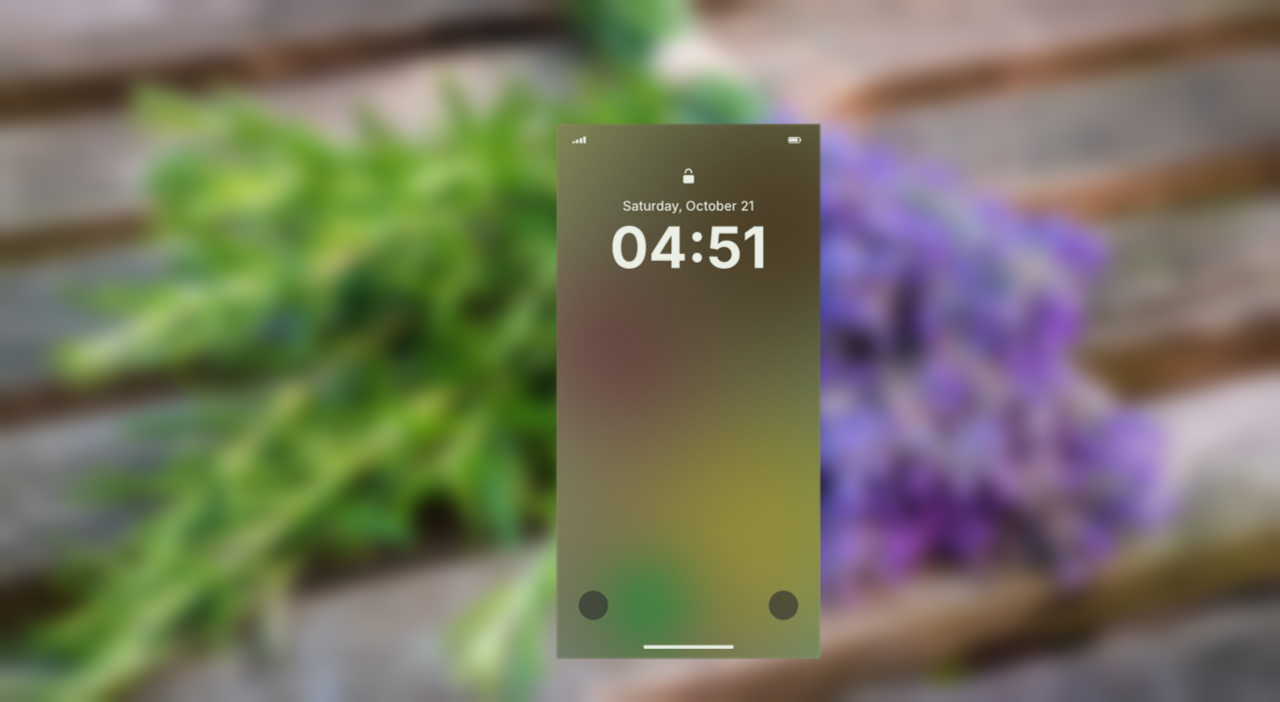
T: 4 h 51 min
